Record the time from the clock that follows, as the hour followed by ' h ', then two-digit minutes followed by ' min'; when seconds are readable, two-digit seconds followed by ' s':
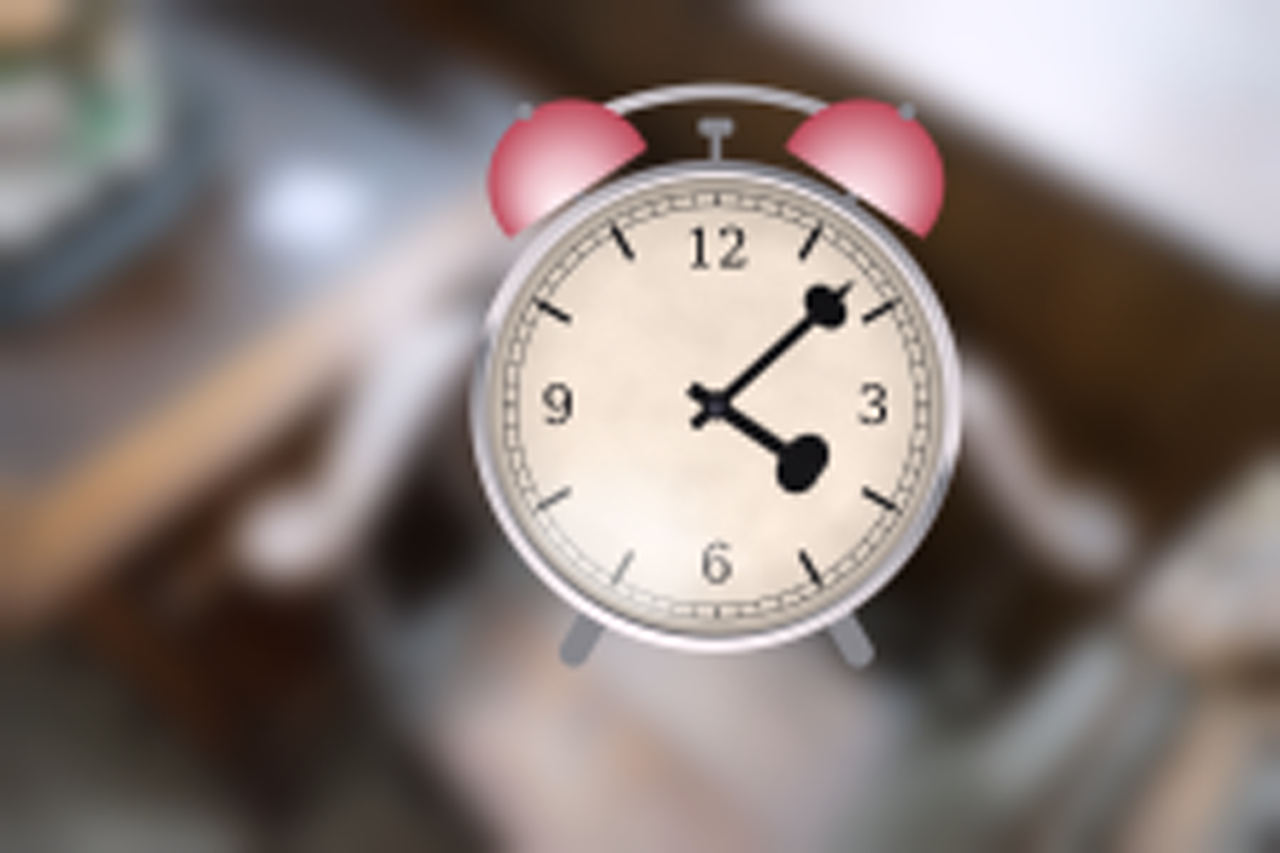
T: 4 h 08 min
